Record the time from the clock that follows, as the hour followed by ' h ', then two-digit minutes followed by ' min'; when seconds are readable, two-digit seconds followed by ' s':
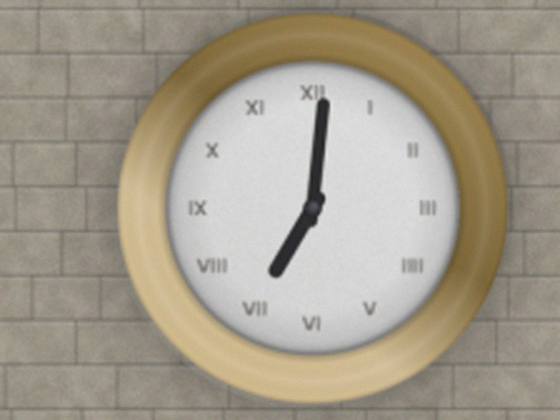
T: 7 h 01 min
